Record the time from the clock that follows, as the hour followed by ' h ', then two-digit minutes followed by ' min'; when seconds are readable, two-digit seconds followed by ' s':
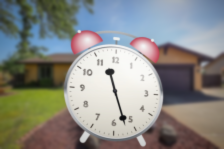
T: 11 h 27 min
